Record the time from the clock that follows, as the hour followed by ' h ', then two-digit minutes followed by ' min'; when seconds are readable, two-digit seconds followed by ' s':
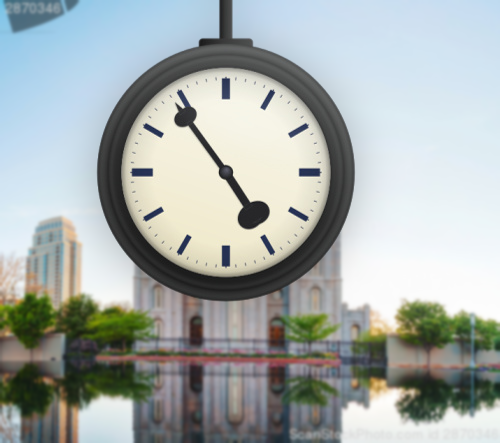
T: 4 h 54 min
